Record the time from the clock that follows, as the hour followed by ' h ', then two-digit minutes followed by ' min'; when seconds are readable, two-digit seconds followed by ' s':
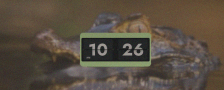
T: 10 h 26 min
